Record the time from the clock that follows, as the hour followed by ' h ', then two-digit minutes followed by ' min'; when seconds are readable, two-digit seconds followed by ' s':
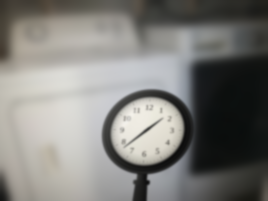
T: 1 h 38 min
